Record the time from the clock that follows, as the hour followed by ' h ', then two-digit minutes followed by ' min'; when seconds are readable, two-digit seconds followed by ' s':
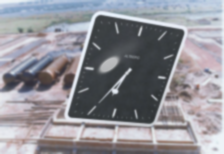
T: 6 h 35 min
